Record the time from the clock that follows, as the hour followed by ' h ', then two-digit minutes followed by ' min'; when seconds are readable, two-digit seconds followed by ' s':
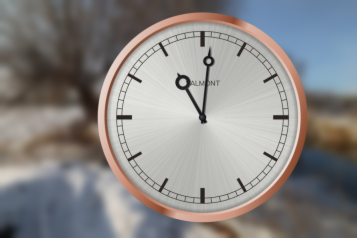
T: 11 h 01 min
